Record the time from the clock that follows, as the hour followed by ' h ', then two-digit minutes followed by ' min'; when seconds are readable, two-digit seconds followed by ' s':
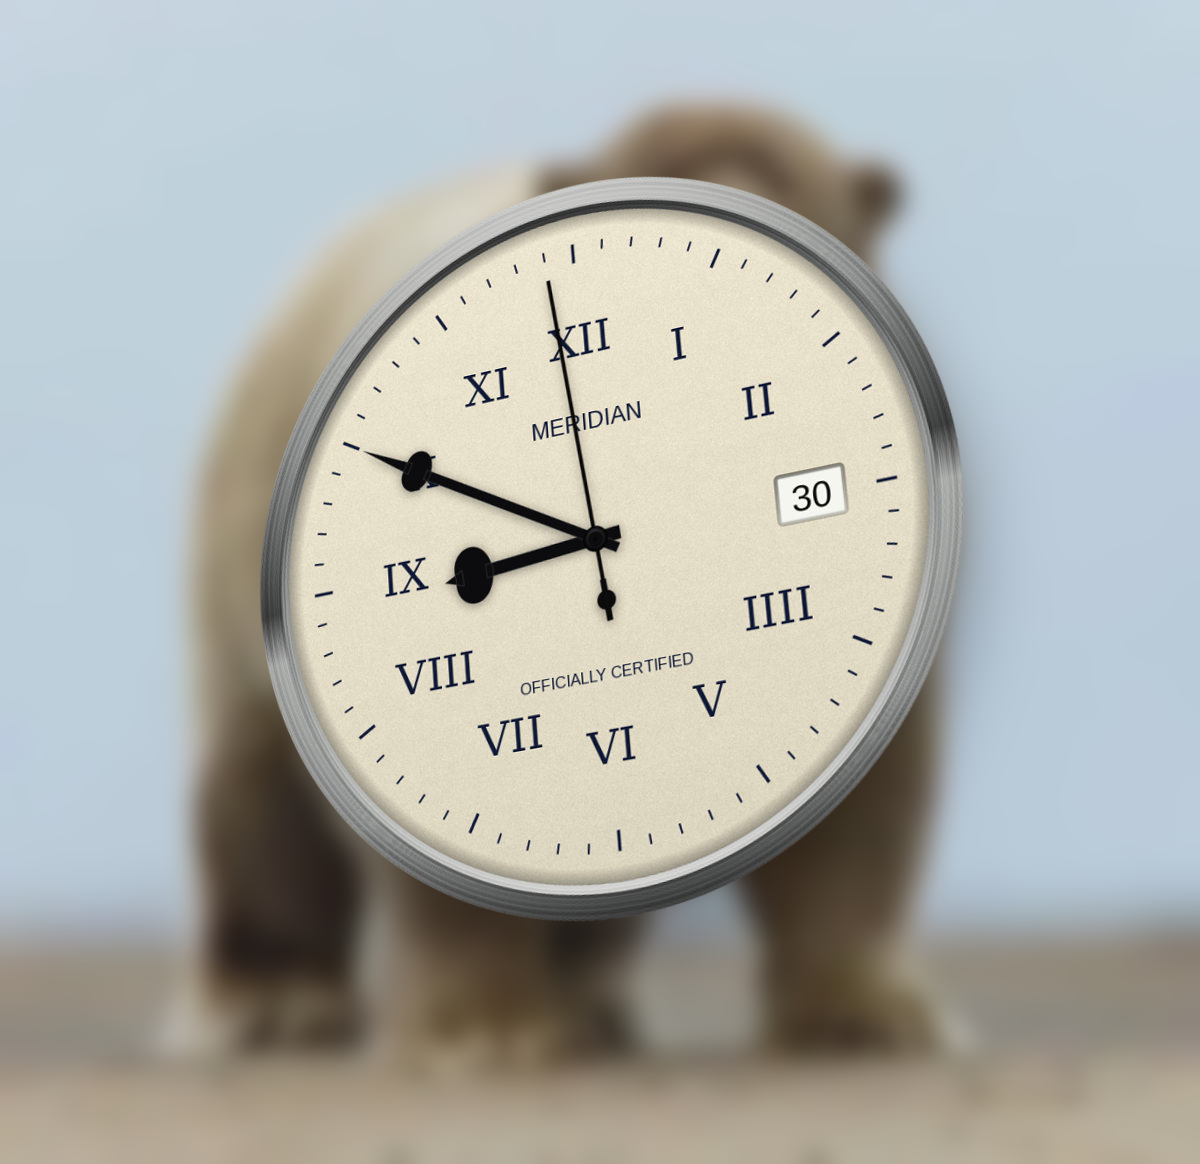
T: 8 h 49 min 59 s
